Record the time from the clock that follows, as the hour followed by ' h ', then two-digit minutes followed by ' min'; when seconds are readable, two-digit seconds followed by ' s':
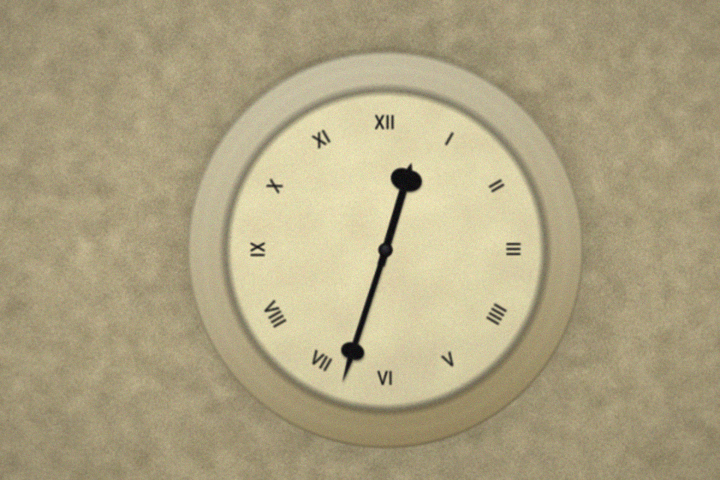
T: 12 h 33 min
